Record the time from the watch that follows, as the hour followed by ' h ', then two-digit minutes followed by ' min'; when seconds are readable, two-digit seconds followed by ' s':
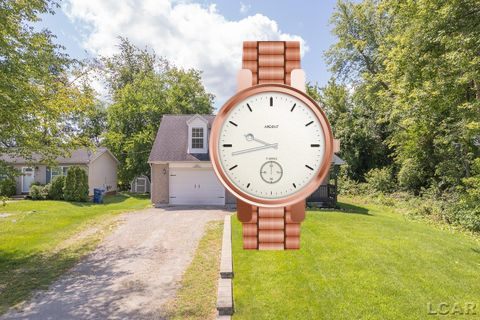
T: 9 h 43 min
